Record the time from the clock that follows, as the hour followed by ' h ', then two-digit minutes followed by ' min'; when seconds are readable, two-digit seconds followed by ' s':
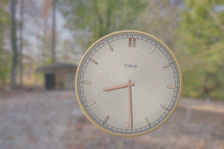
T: 8 h 29 min
